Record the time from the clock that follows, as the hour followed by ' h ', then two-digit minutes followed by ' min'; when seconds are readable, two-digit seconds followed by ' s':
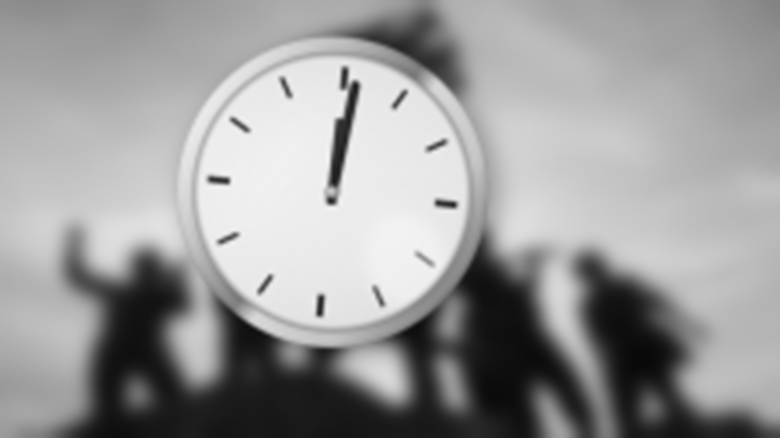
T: 12 h 01 min
